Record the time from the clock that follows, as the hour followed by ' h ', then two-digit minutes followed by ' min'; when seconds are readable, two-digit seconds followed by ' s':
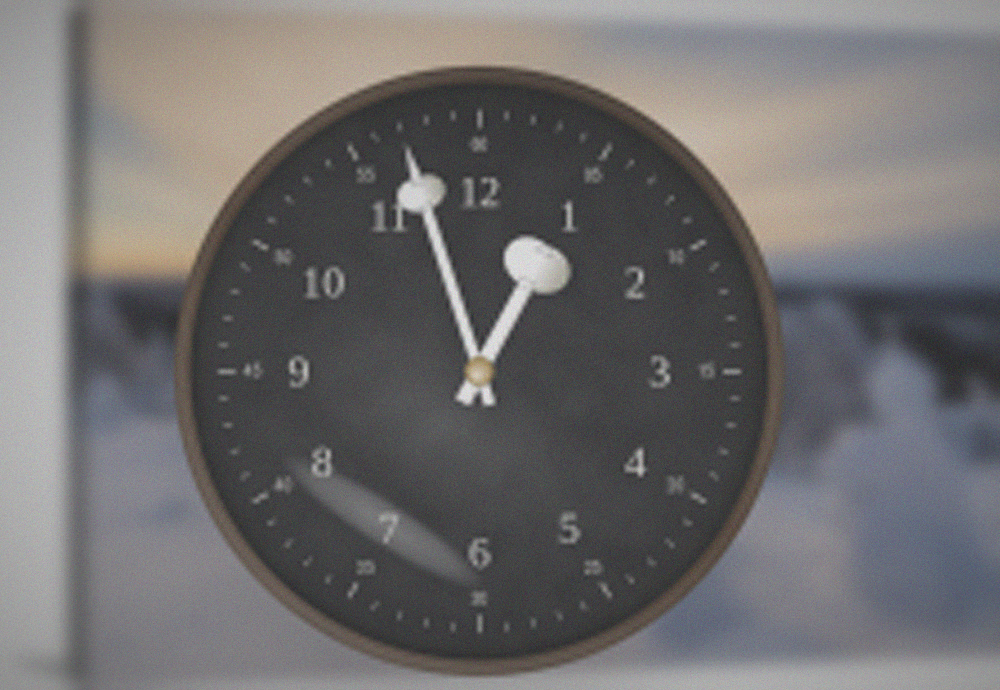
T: 12 h 57 min
